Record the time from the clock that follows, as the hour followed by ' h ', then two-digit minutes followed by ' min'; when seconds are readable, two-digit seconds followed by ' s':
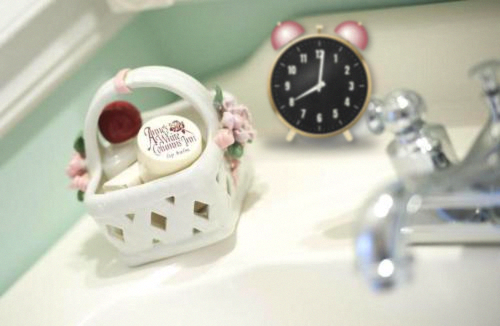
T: 8 h 01 min
